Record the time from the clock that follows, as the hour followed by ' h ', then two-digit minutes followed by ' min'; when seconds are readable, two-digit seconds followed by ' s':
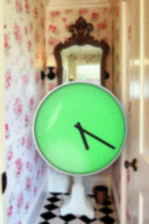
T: 5 h 20 min
